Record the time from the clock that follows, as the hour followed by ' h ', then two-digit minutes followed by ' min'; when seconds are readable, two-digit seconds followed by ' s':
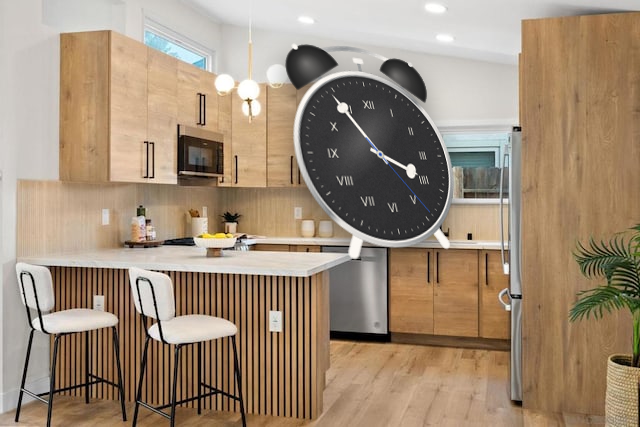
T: 3 h 54 min 24 s
